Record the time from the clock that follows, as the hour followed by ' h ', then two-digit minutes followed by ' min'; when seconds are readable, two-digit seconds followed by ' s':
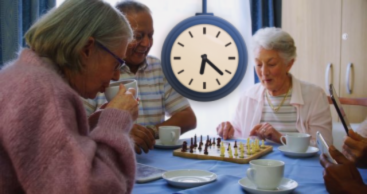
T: 6 h 22 min
